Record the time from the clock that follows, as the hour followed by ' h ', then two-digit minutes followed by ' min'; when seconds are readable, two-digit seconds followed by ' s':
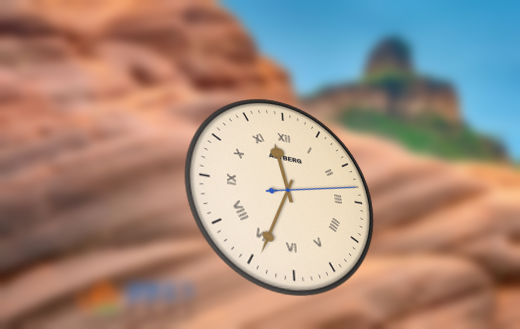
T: 11 h 34 min 13 s
